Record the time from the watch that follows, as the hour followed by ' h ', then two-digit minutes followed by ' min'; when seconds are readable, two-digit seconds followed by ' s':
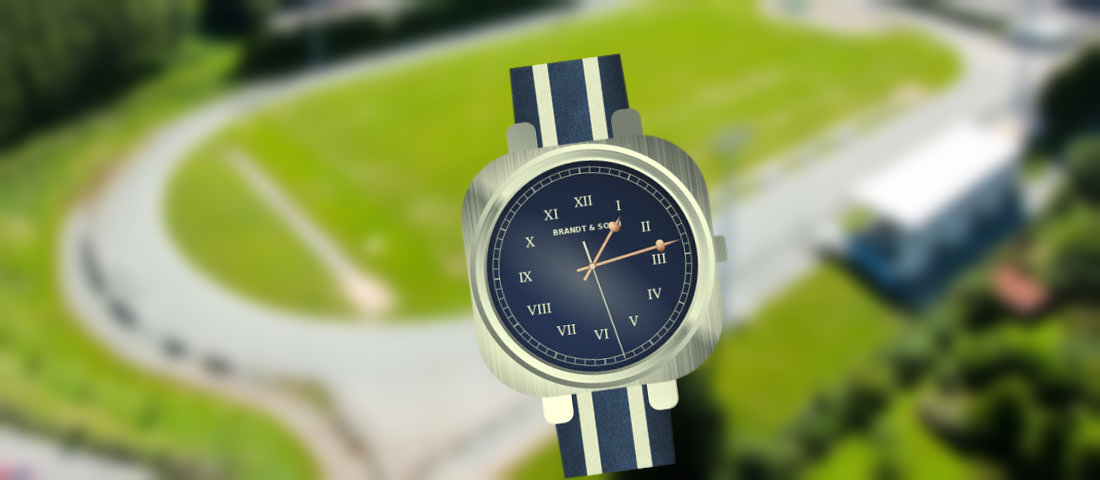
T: 1 h 13 min 28 s
